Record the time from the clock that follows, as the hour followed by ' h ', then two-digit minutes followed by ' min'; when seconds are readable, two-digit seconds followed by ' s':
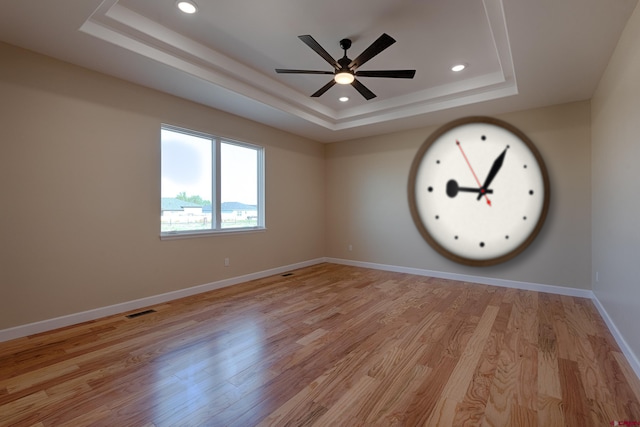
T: 9 h 04 min 55 s
